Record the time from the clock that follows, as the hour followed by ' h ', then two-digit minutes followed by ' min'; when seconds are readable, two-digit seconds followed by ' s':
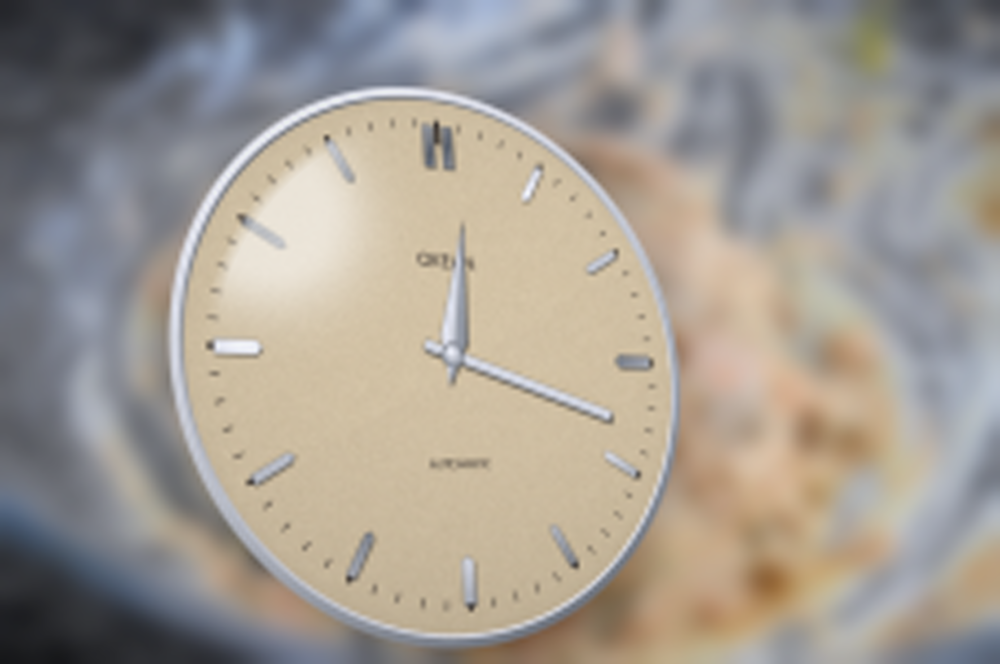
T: 12 h 18 min
